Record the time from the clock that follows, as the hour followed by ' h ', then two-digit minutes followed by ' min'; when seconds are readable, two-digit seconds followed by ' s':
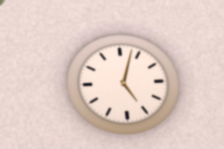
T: 5 h 03 min
